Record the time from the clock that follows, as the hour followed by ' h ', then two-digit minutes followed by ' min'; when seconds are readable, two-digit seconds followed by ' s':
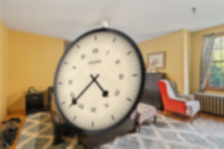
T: 4 h 38 min
